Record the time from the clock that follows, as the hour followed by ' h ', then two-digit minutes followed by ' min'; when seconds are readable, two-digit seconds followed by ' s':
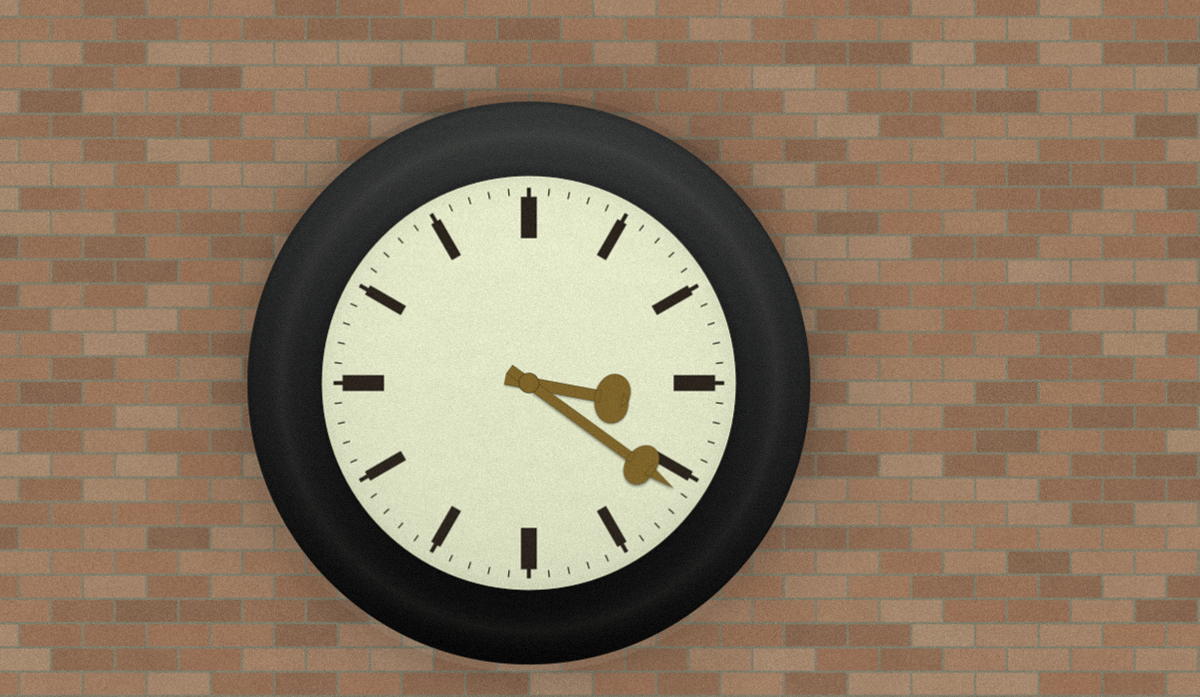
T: 3 h 21 min
